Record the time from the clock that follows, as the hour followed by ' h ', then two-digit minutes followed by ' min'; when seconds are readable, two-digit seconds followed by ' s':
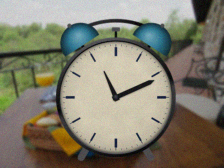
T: 11 h 11 min
